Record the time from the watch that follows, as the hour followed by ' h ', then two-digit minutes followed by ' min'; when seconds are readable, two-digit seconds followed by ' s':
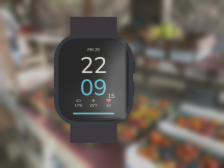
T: 22 h 09 min
